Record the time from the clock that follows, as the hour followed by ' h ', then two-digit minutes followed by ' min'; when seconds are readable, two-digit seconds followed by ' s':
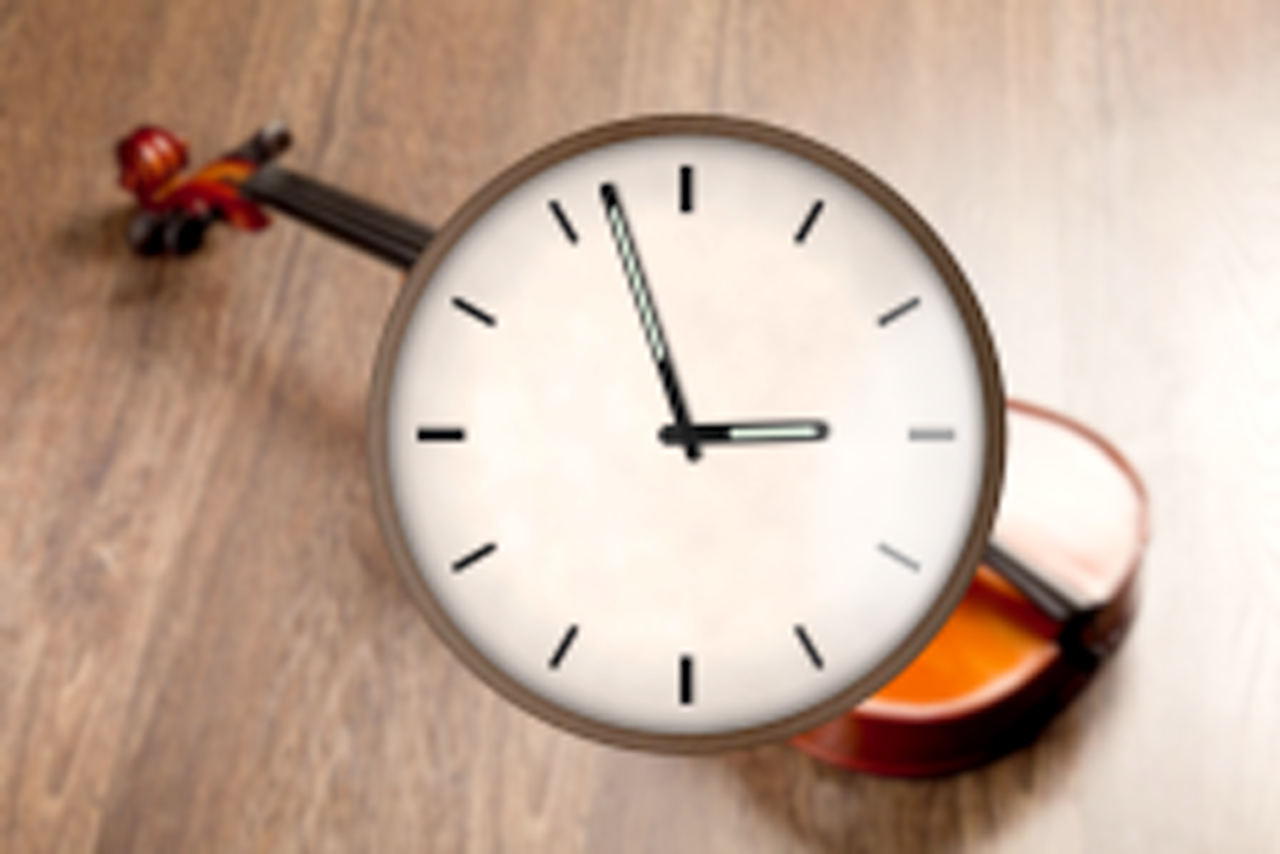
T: 2 h 57 min
